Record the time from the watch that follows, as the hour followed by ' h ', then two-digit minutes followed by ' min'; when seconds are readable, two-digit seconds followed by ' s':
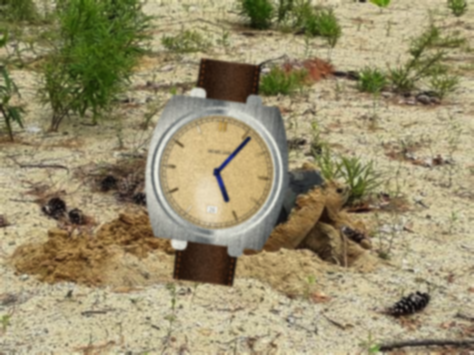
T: 5 h 06 min
